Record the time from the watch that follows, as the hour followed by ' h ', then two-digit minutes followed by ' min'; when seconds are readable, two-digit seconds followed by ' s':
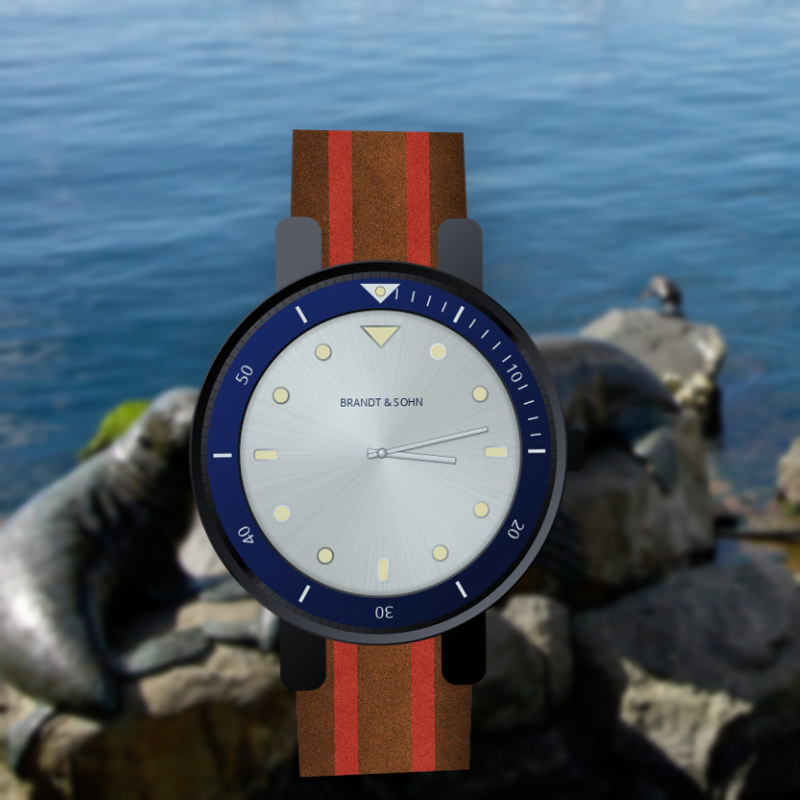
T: 3 h 13 min
